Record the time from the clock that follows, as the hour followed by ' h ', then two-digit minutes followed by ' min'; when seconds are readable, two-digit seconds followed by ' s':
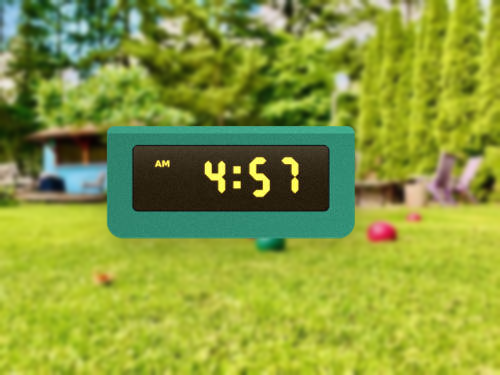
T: 4 h 57 min
